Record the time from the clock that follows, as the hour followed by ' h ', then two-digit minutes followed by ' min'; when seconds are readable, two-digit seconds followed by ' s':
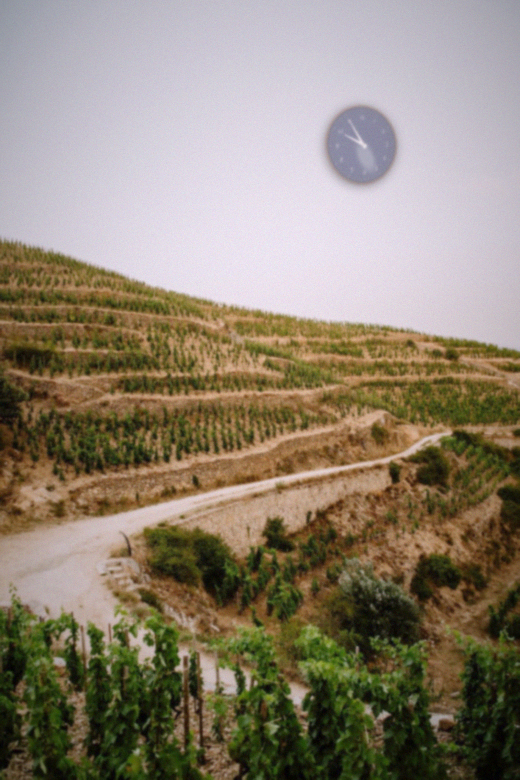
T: 9 h 55 min
